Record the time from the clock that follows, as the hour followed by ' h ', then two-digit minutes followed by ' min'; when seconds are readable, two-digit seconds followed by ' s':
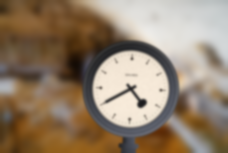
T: 4 h 40 min
